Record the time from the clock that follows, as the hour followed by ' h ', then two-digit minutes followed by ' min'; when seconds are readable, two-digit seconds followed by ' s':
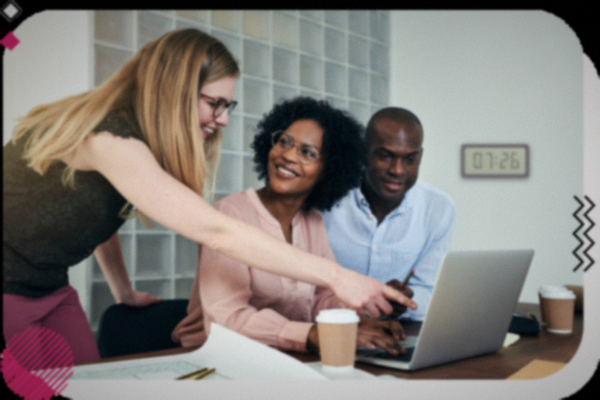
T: 7 h 26 min
